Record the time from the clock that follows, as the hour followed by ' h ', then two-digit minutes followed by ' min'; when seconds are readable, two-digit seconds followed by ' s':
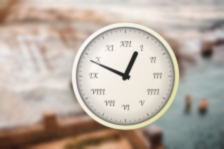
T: 12 h 49 min
